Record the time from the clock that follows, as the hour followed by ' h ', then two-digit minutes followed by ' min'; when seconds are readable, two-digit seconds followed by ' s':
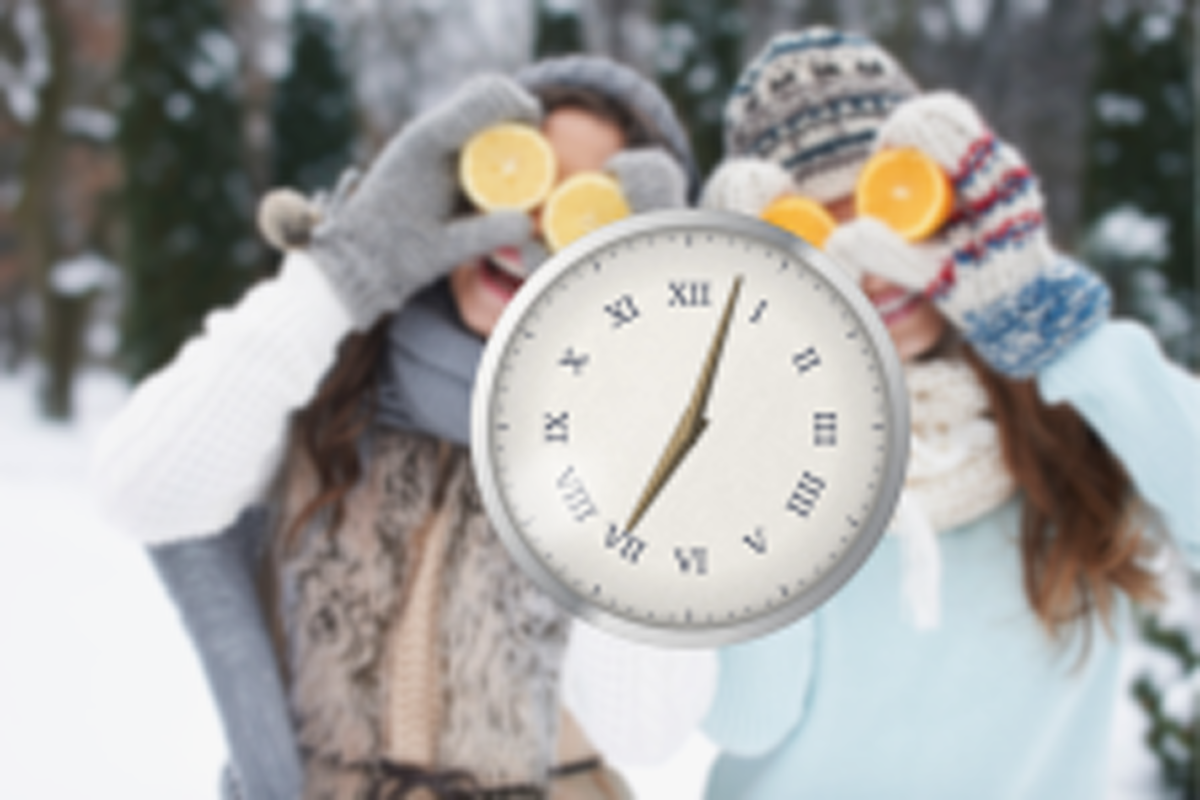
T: 7 h 03 min
